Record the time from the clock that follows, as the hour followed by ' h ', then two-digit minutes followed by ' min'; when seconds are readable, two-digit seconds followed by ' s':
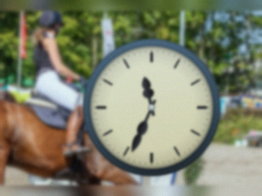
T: 11 h 34 min
